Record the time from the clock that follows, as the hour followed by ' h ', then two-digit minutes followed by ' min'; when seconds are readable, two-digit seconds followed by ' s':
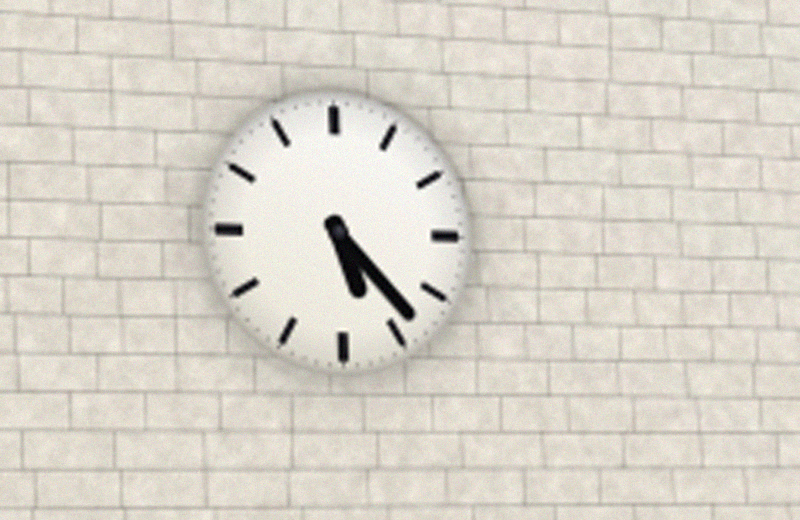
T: 5 h 23 min
